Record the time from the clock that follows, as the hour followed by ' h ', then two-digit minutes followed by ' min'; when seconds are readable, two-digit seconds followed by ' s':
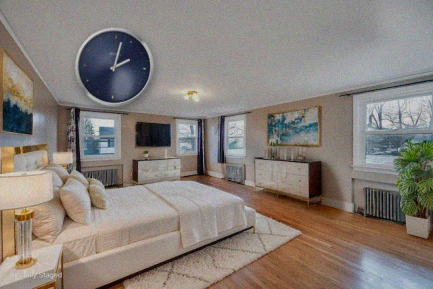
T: 2 h 02 min
